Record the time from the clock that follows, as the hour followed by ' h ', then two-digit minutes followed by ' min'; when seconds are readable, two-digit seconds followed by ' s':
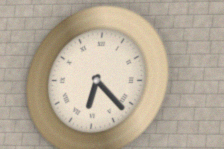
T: 6 h 22 min
